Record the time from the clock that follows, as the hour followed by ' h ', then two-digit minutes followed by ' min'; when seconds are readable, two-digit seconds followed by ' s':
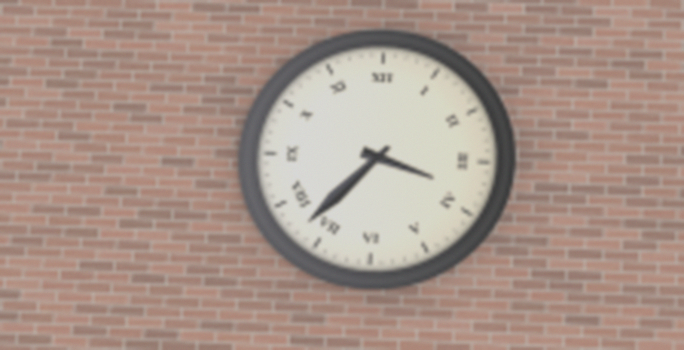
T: 3 h 37 min
